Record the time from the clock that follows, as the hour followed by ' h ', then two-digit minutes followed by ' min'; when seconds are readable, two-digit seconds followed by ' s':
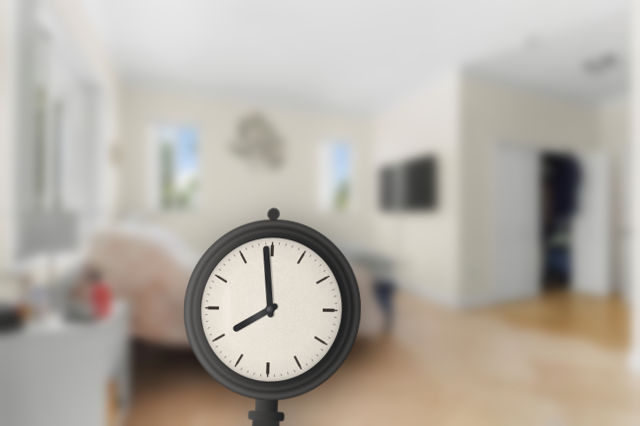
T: 7 h 59 min
